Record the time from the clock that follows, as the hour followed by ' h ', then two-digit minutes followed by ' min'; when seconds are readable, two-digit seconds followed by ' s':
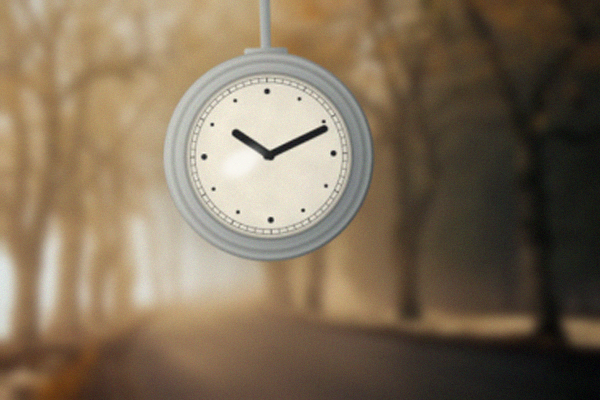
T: 10 h 11 min
